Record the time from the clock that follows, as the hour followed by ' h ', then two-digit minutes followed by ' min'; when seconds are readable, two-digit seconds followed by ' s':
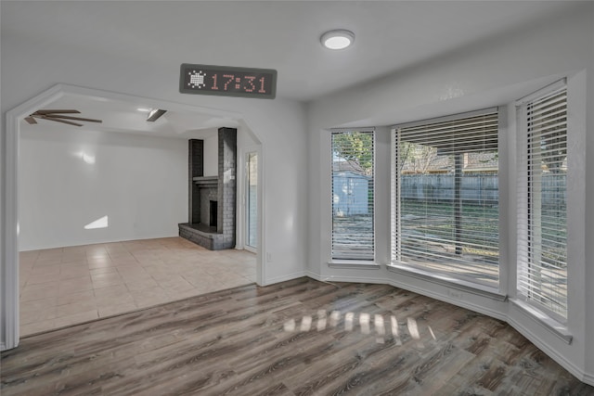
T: 17 h 31 min
